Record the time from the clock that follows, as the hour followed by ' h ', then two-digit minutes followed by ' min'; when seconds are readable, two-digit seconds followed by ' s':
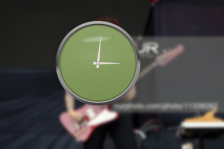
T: 3 h 01 min
